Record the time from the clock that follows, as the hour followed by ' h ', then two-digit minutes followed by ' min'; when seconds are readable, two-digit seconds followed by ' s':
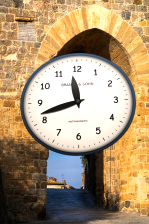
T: 11 h 42 min
